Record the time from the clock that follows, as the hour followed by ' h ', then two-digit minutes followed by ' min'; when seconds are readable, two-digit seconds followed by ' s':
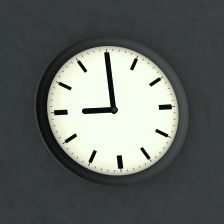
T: 9 h 00 min
